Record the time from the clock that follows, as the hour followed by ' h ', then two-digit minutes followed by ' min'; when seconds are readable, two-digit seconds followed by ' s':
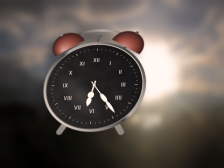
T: 6 h 24 min
